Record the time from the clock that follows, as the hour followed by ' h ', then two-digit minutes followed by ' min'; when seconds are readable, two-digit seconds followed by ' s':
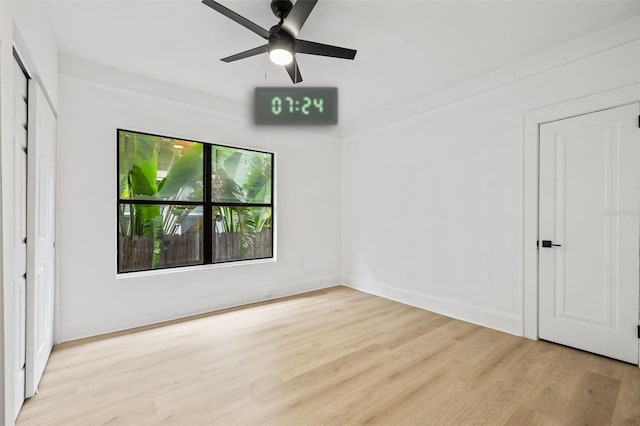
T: 7 h 24 min
